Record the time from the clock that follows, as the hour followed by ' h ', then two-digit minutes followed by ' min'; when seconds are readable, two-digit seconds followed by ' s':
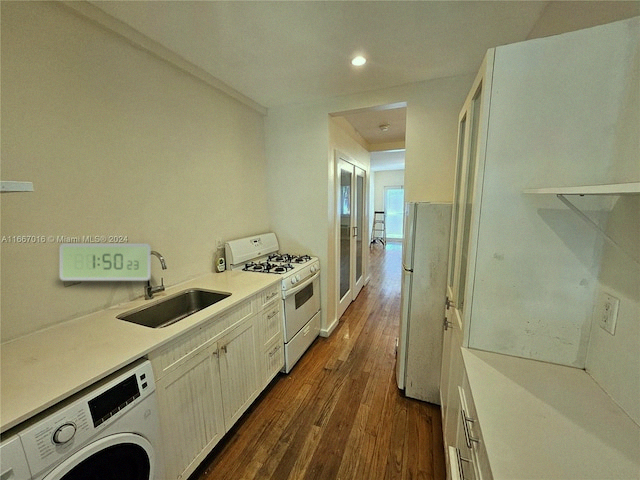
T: 1 h 50 min
